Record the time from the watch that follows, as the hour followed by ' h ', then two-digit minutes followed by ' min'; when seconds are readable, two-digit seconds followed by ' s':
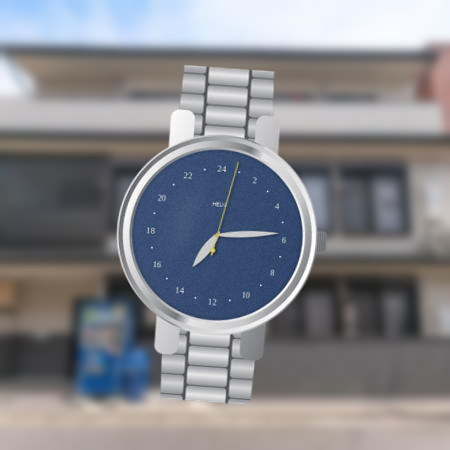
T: 14 h 14 min 02 s
